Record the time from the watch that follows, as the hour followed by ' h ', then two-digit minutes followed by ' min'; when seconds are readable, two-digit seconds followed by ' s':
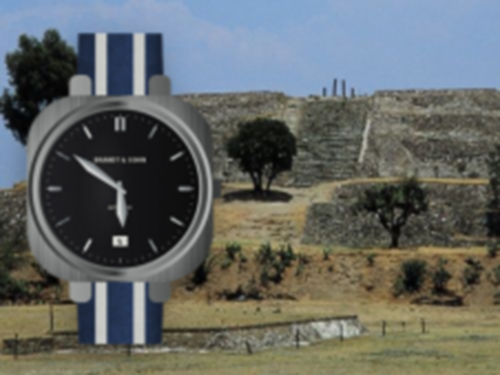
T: 5 h 51 min
